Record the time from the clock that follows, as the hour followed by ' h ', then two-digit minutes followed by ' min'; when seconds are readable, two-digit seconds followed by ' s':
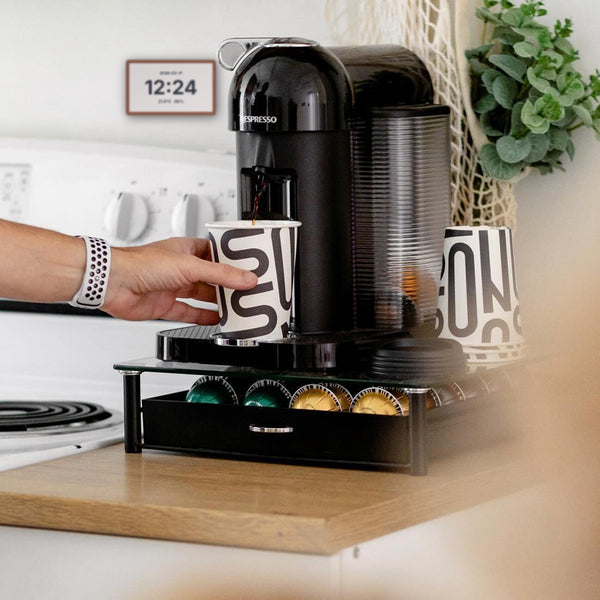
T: 12 h 24 min
